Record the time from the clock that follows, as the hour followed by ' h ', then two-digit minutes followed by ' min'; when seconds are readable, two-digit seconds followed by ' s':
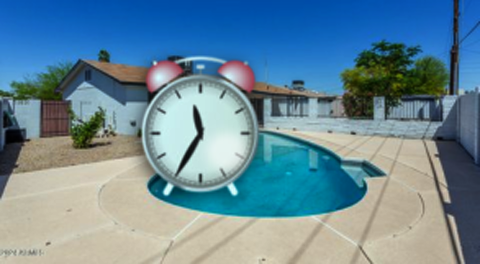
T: 11 h 35 min
